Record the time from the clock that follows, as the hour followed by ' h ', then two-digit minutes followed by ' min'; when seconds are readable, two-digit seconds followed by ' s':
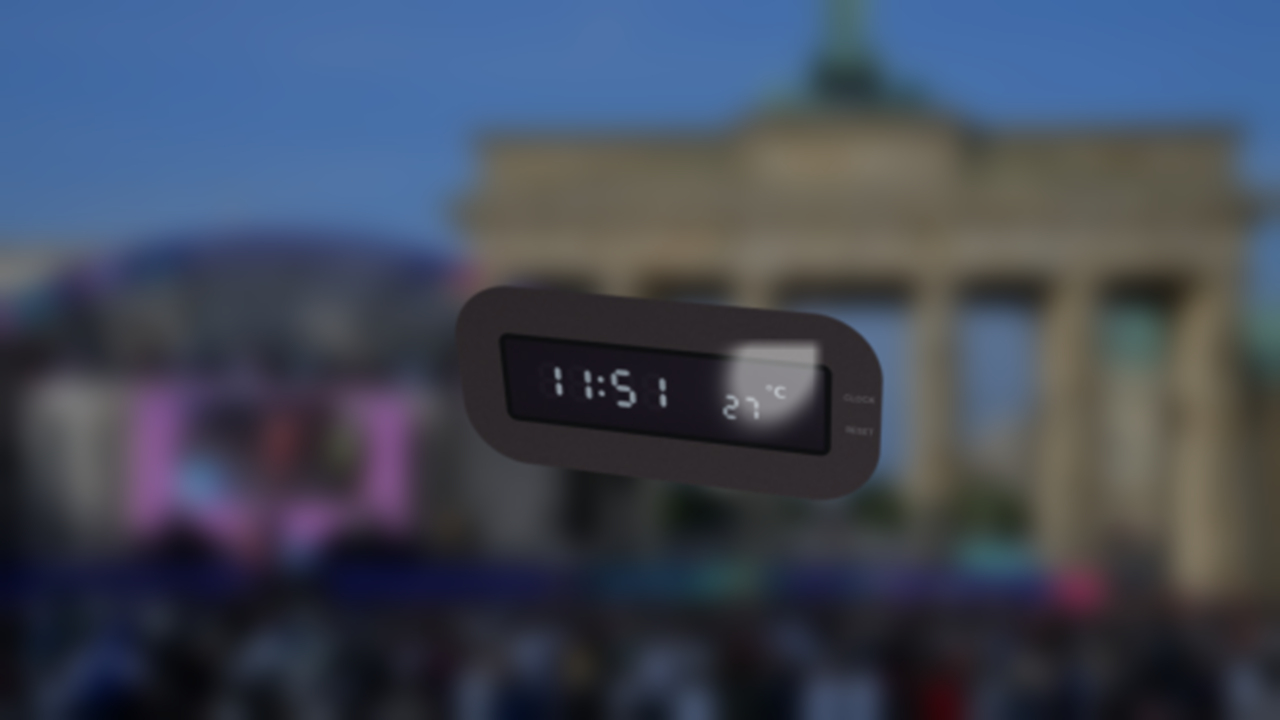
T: 11 h 51 min
